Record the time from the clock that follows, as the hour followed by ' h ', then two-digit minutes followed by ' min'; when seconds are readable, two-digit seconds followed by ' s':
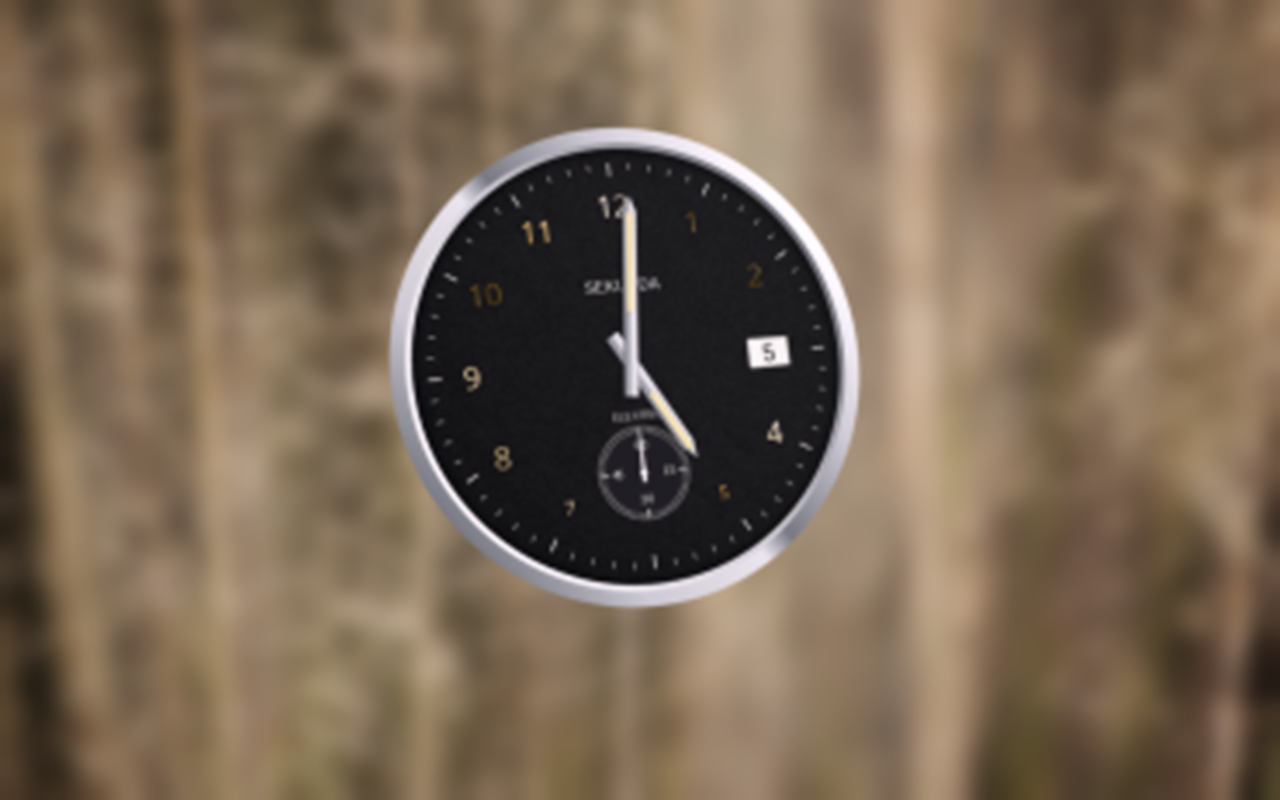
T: 5 h 01 min
